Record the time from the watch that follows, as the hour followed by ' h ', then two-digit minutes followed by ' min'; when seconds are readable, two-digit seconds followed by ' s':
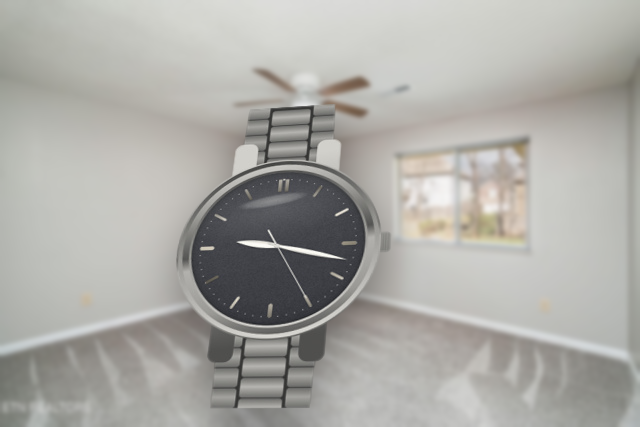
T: 9 h 17 min 25 s
